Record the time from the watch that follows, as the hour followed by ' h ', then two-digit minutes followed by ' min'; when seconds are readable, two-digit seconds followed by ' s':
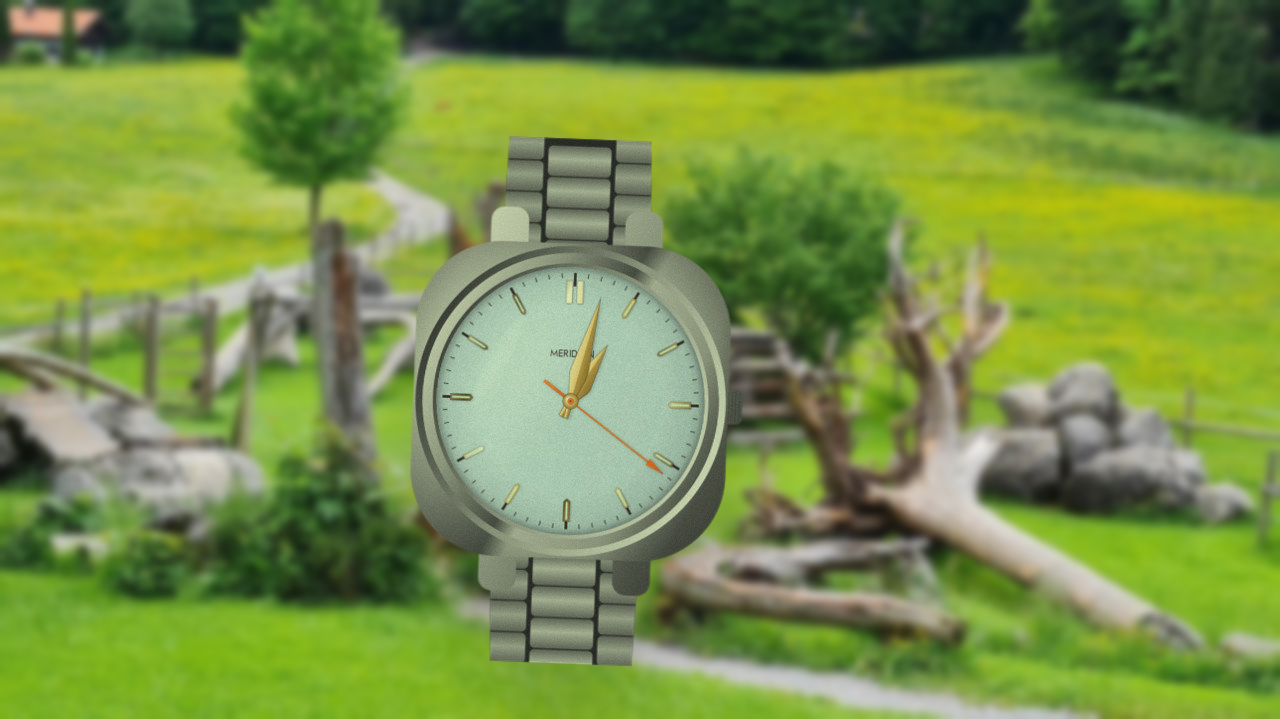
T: 1 h 02 min 21 s
